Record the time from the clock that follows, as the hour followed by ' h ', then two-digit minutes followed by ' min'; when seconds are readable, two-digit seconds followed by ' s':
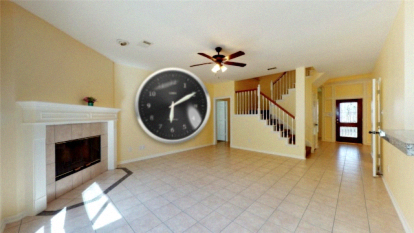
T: 6 h 10 min
